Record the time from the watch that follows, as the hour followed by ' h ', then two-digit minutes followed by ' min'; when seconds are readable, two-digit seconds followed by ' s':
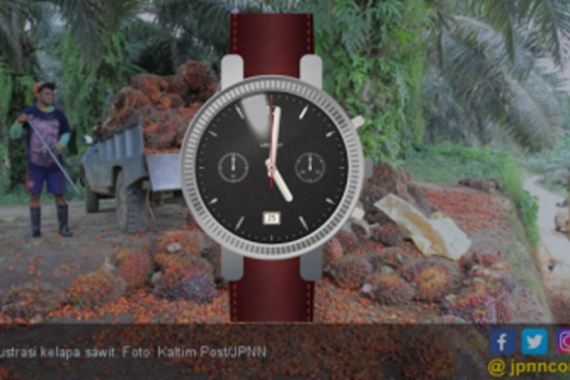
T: 5 h 01 min
